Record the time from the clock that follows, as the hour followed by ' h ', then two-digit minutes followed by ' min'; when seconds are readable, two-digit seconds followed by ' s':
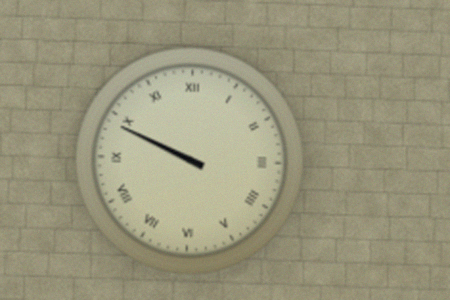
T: 9 h 49 min
